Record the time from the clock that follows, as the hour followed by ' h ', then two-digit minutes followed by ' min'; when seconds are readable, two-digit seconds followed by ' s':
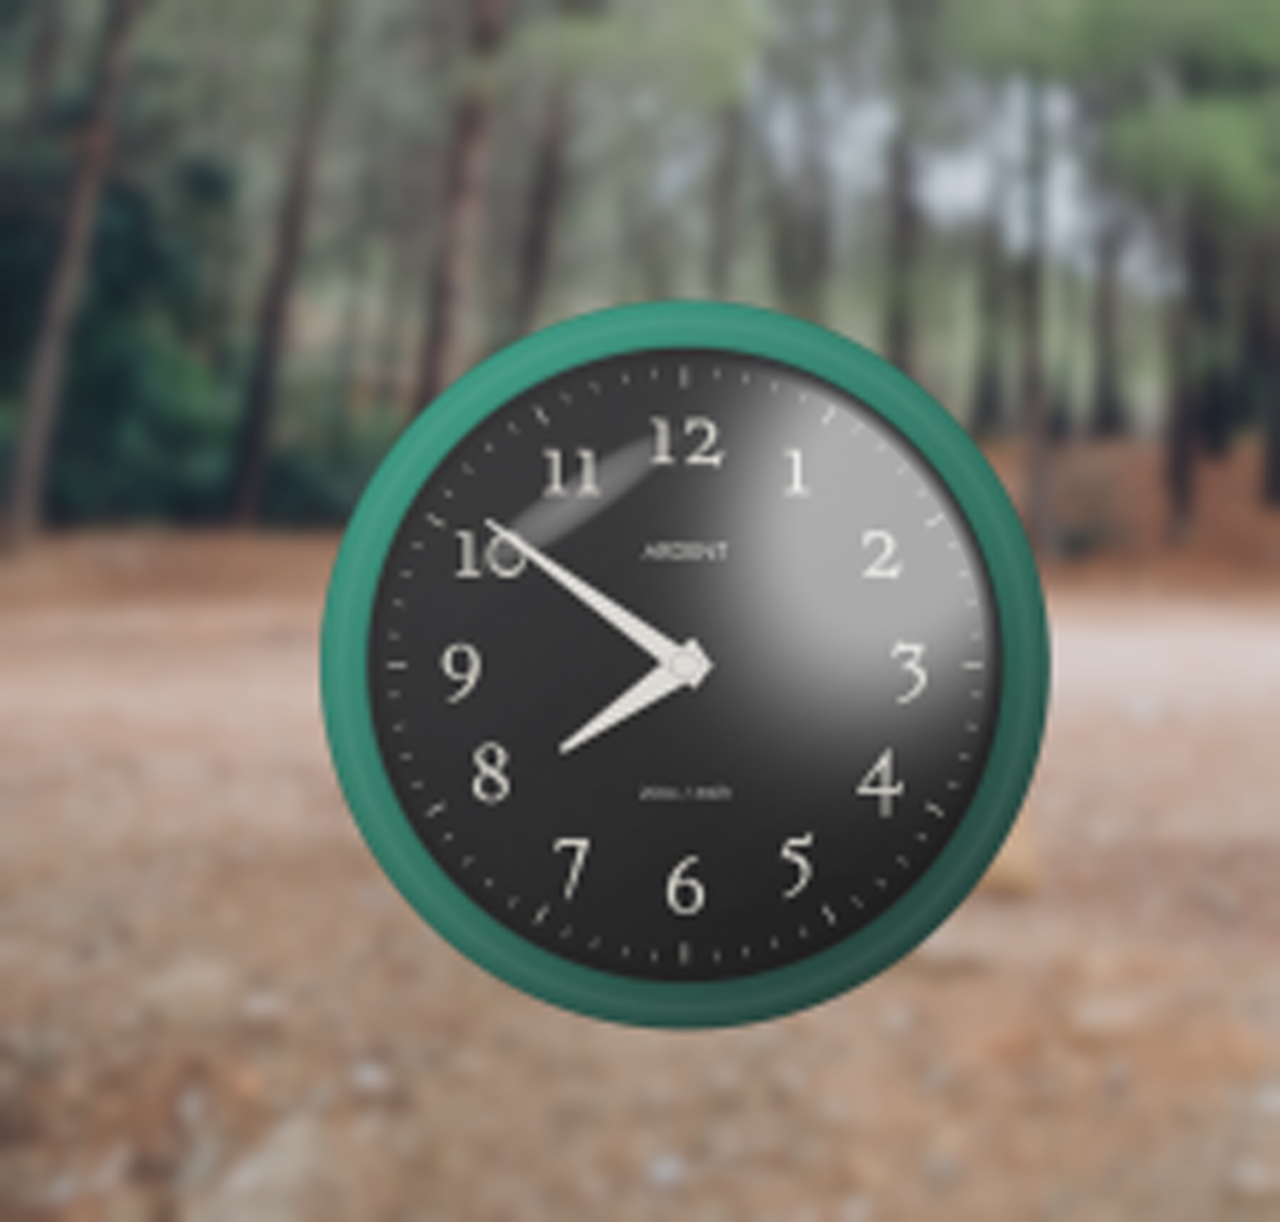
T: 7 h 51 min
